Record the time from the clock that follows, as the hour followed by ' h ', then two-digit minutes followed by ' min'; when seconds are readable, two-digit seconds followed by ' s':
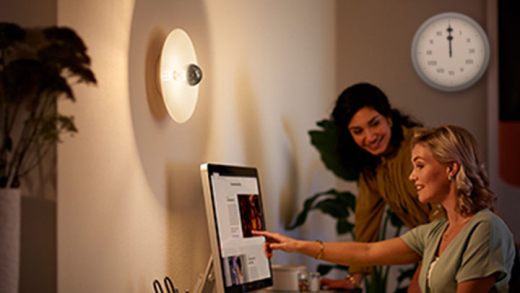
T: 12 h 00 min
